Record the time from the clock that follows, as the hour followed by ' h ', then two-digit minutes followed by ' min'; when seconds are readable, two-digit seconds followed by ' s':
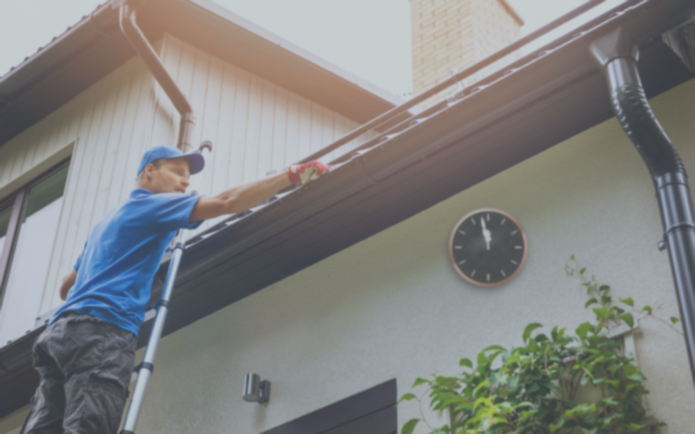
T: 11 h 58 min
